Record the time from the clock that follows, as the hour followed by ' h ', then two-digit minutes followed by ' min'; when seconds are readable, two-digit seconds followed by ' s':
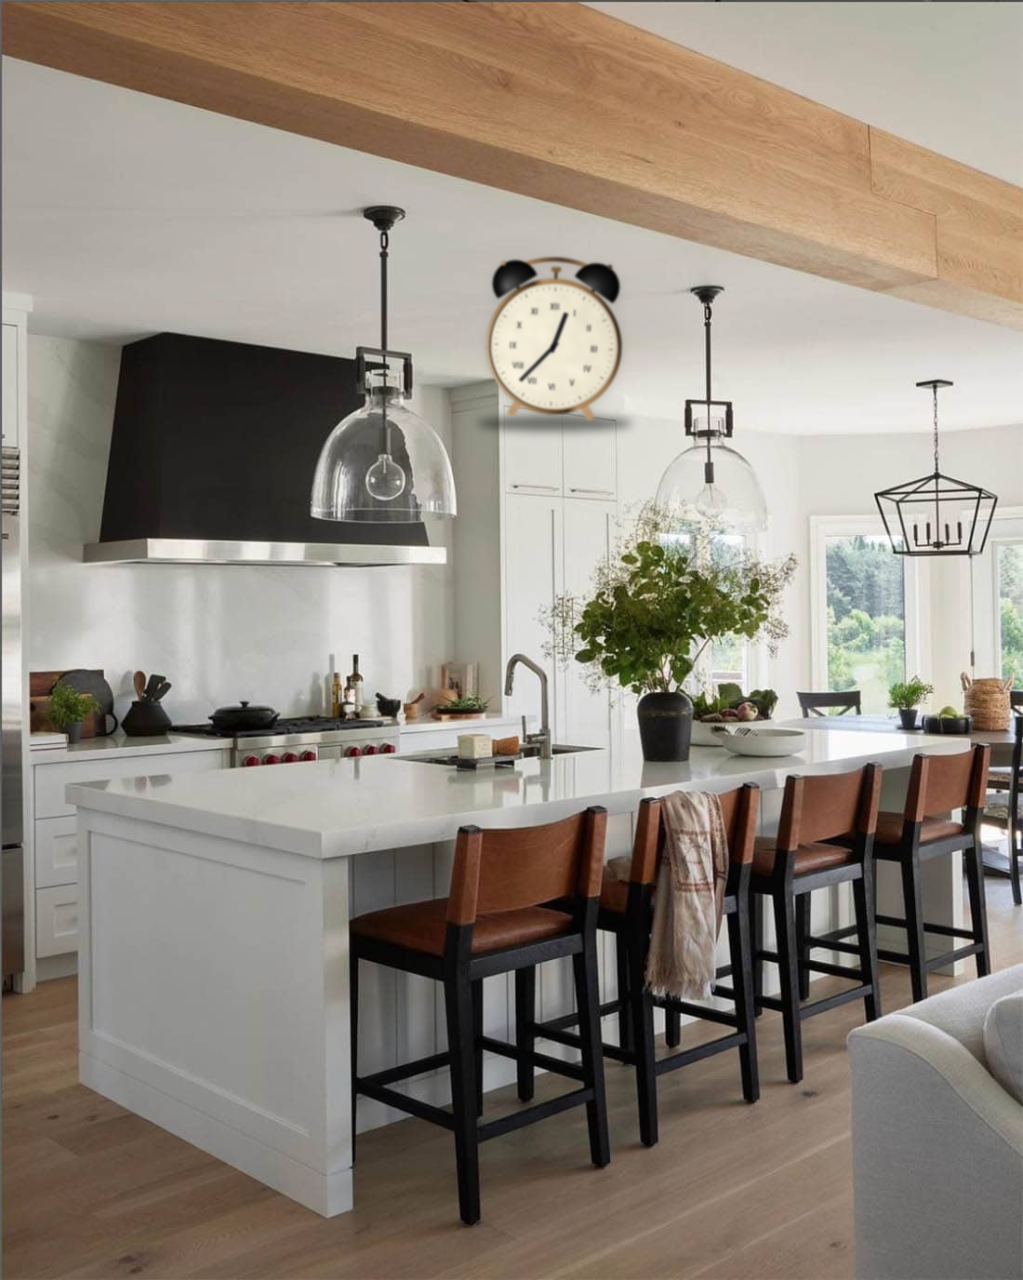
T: 12 h 37 min
